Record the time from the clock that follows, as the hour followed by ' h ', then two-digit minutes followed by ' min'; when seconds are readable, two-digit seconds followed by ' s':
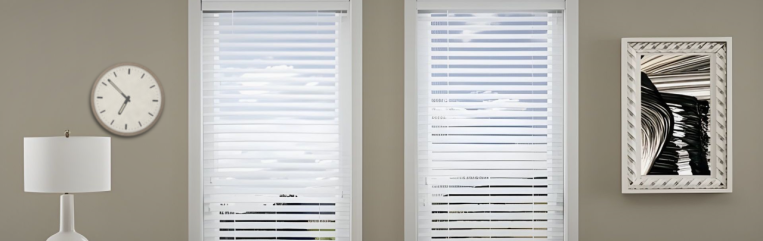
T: 6 h 52 min
